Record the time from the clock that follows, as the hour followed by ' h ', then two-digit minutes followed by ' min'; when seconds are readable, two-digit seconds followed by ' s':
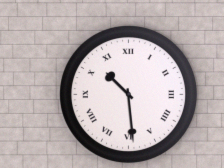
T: 10 h 29 min
